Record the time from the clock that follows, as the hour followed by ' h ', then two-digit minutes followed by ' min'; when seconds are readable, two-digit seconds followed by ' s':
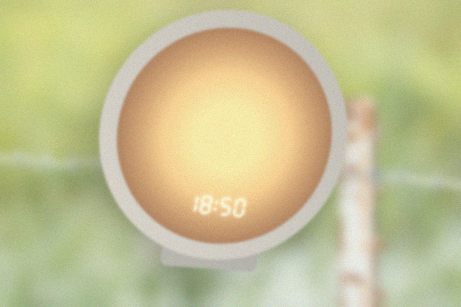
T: 18 h 50 min
